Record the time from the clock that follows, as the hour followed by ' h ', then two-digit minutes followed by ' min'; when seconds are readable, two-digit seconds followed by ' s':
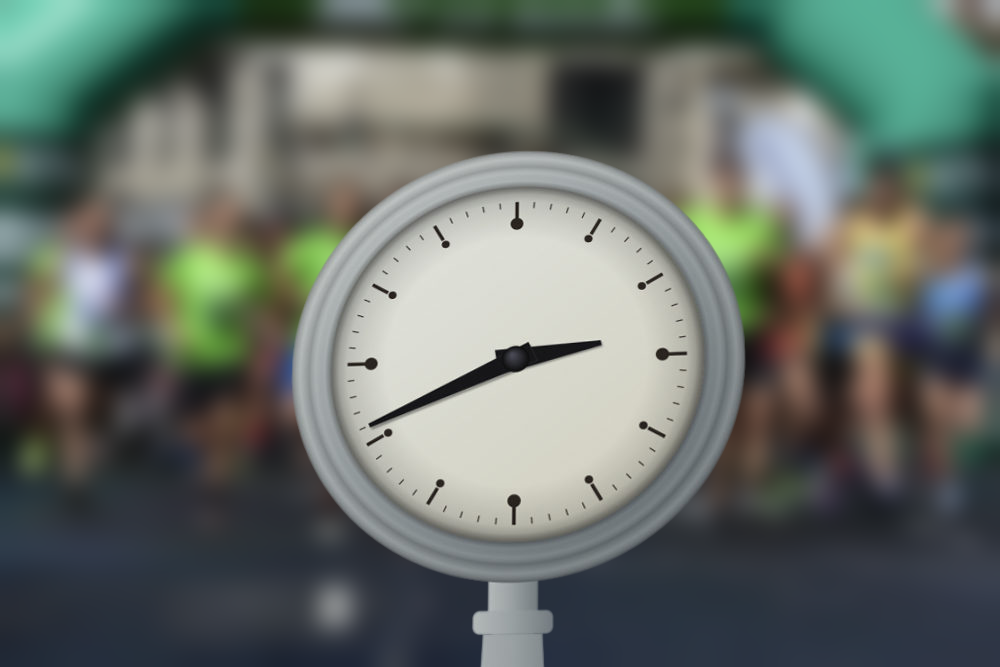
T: 2 h 41 min
